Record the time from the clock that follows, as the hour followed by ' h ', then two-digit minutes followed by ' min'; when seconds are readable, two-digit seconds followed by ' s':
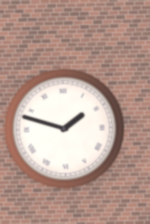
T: 1 h 48 min
